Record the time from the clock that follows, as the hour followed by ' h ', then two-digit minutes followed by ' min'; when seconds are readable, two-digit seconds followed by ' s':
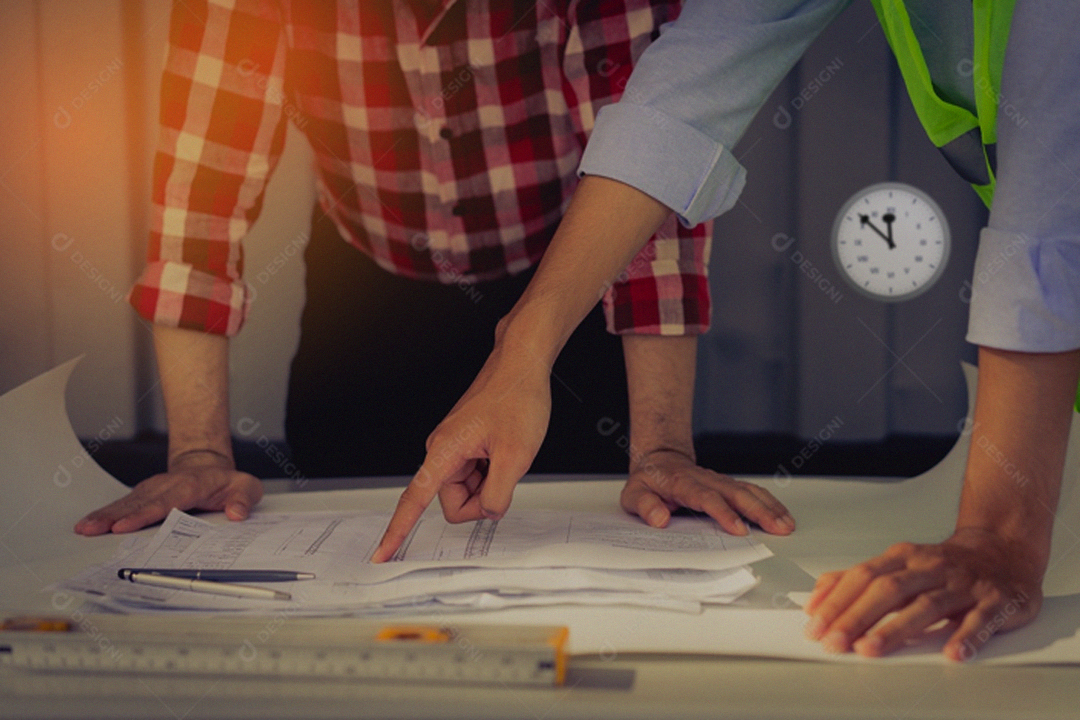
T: 11 h 52 min
